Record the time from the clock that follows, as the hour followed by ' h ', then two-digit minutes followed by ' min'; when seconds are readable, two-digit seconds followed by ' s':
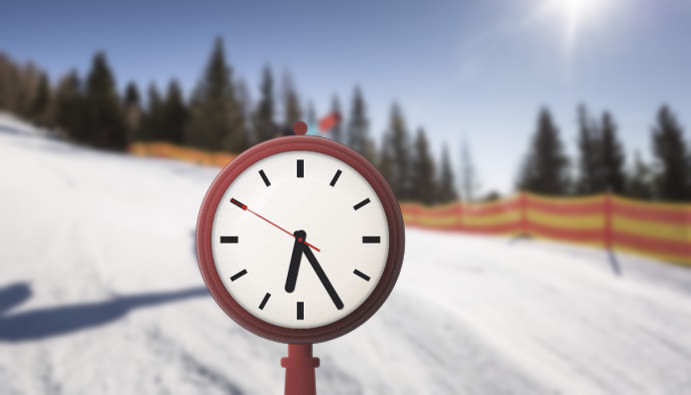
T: 6 h 24 min 50 s
